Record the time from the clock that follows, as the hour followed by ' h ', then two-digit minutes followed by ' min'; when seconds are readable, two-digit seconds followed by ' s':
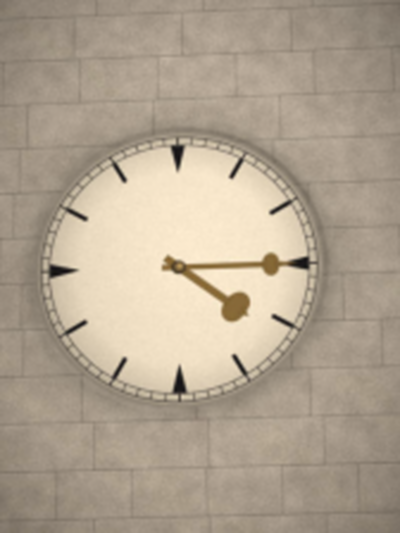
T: 4 h 15 min
